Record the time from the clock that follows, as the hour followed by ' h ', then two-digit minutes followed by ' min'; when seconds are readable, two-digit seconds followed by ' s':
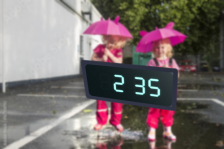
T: 2 h 35 min
